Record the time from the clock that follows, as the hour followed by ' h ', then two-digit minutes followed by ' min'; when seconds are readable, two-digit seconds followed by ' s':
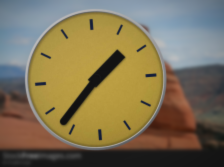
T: 1 h 37 min
